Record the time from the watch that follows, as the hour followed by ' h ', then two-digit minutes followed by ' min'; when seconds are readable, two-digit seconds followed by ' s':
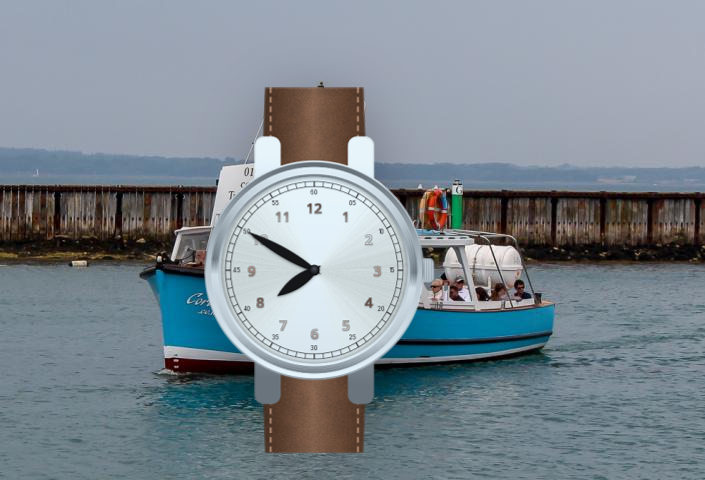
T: 7 h 50 min
